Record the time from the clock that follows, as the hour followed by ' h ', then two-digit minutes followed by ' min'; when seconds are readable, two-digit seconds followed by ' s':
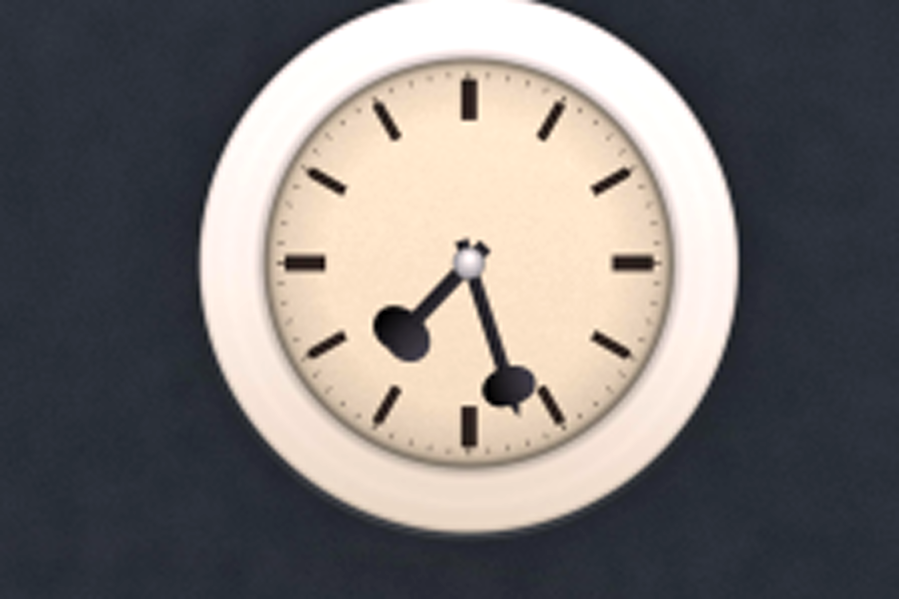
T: 7 h 27 min
